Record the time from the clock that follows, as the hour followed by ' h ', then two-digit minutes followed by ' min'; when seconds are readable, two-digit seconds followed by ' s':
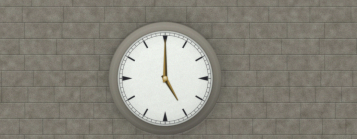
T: 5 h 00 min
